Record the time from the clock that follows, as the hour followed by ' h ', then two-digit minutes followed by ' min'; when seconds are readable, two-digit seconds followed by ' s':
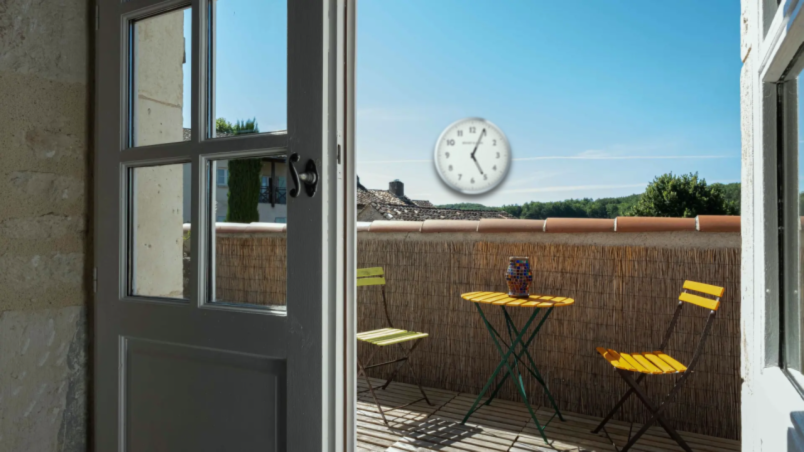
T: 5 h 04 min
